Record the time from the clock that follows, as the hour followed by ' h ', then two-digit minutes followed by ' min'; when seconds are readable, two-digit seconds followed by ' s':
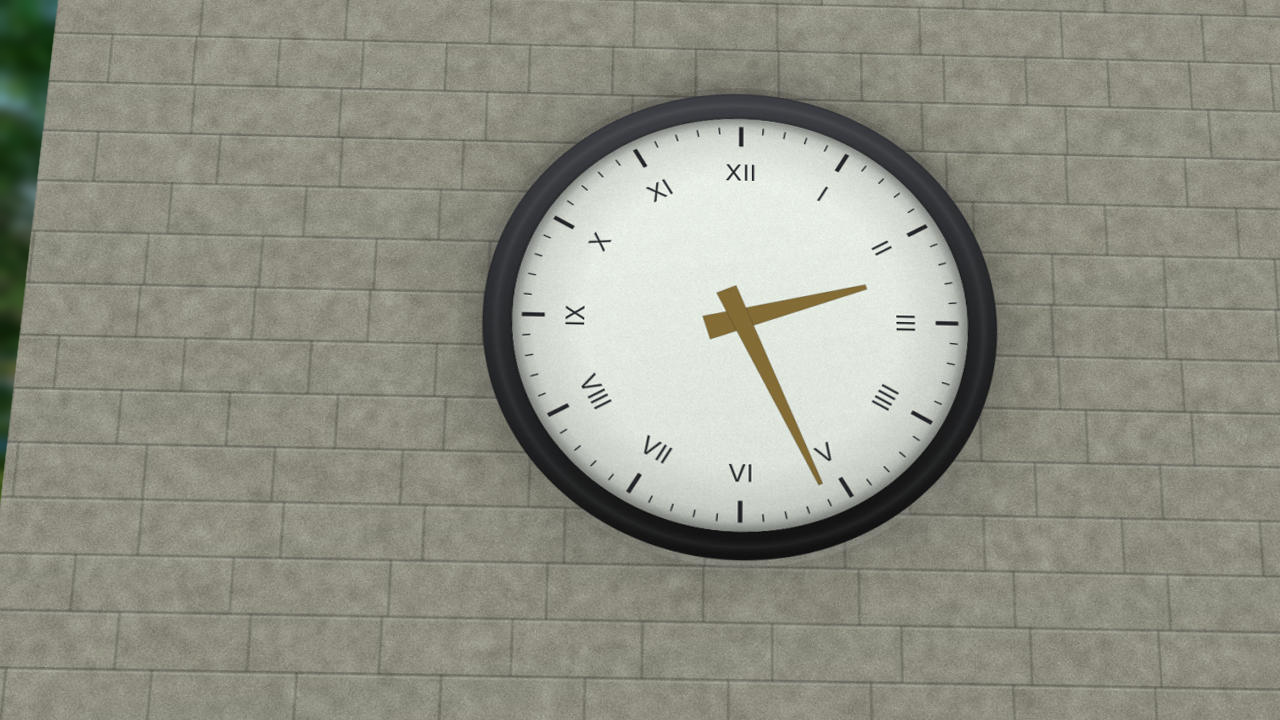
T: 2 h 26 min
